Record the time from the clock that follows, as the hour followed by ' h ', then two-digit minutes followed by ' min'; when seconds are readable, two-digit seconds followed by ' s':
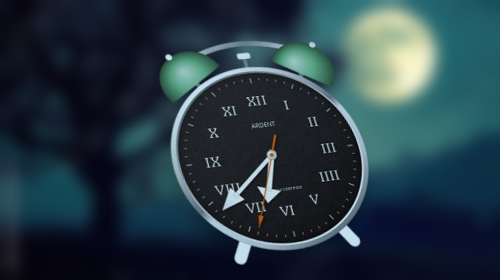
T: 6 h 38 min 34 s
